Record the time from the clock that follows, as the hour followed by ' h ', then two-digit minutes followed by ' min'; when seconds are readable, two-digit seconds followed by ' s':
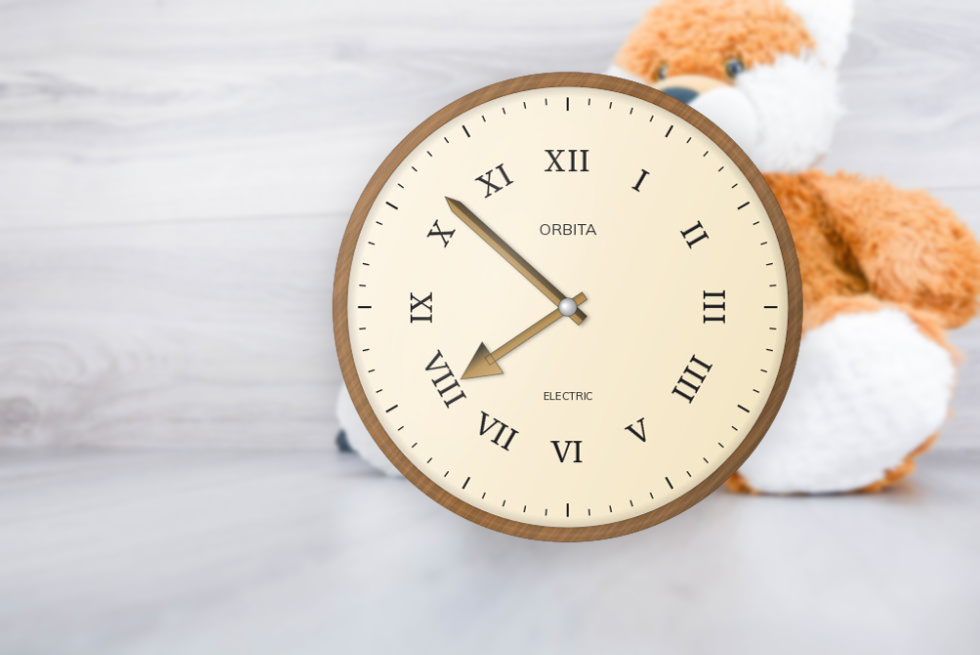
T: 7 h 52 min
